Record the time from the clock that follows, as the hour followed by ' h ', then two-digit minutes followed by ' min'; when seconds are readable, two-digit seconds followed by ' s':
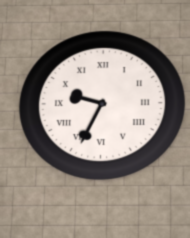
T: 9 h 34 min
